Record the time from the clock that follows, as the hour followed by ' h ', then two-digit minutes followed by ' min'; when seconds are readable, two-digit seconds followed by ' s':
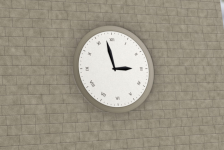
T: 2 h 58 min
